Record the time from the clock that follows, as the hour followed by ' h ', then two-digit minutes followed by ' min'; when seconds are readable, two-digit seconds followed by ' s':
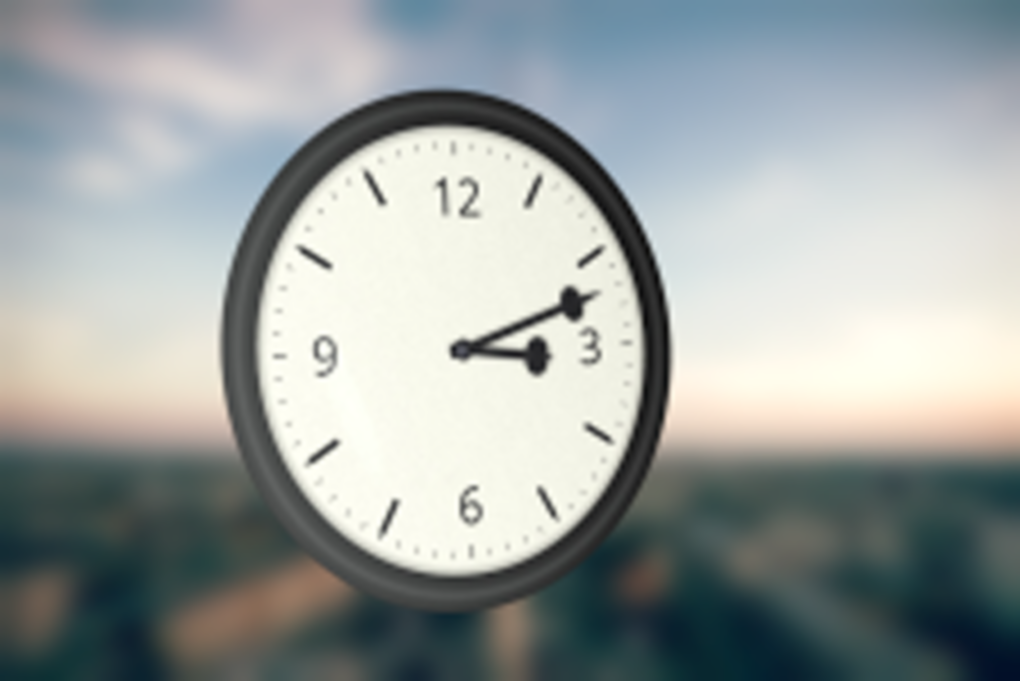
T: 3 h 12 min
